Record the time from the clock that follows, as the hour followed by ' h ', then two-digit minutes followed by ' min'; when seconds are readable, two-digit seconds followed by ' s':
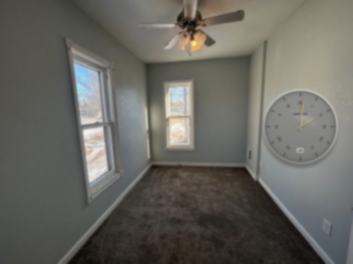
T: 2 h 01 min
